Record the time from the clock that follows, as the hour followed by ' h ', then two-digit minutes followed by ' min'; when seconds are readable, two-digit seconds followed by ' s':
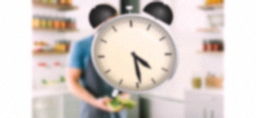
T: 4 h 29 min
